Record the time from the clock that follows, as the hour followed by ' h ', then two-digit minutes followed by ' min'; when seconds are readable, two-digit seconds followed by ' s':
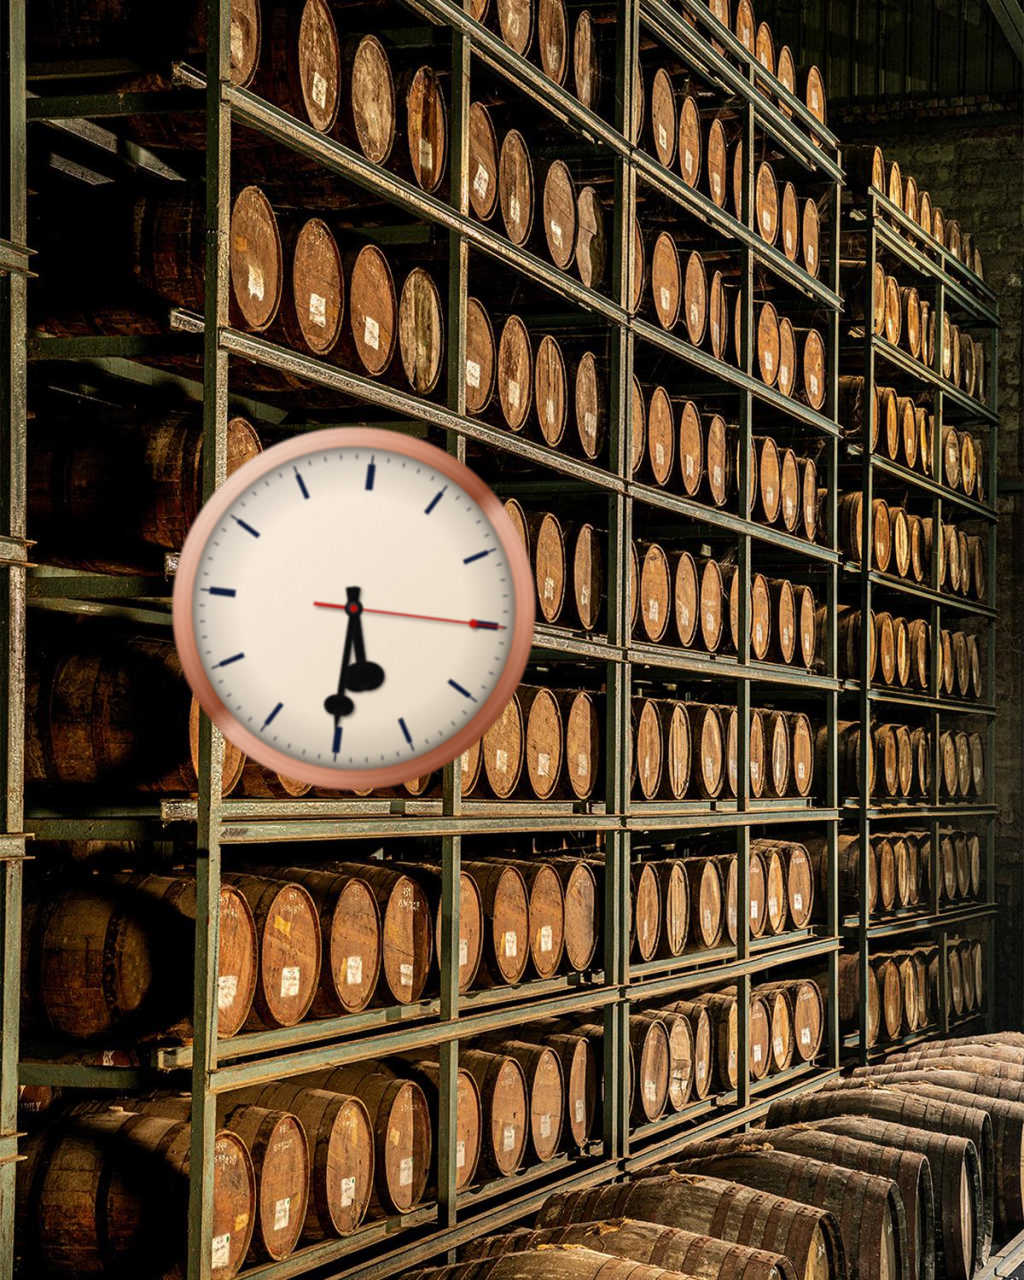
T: 5 h 30 min 15 s
